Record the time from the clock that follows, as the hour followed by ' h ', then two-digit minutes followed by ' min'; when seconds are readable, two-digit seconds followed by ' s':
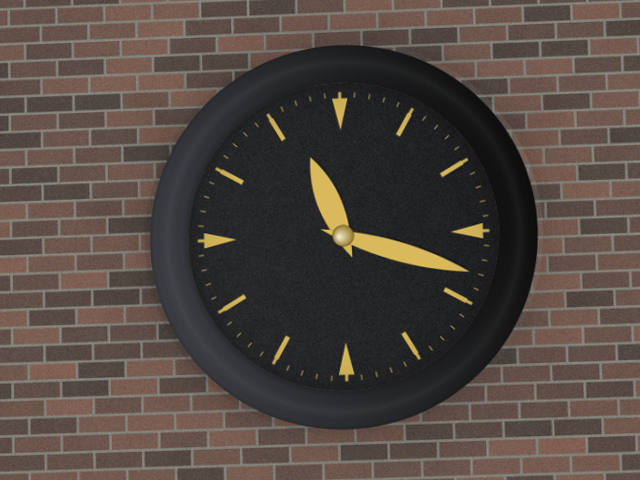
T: 11 h 18 min
